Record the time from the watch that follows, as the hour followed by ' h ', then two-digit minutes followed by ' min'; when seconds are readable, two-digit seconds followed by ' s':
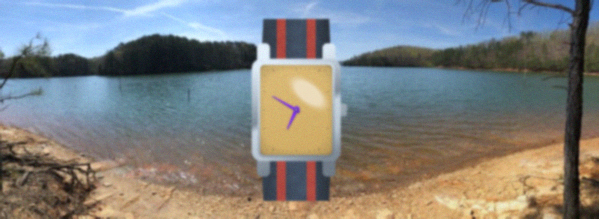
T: 6 h 50 min
